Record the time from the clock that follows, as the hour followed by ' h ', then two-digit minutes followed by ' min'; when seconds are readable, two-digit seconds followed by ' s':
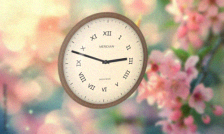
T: 2 h 48 min
